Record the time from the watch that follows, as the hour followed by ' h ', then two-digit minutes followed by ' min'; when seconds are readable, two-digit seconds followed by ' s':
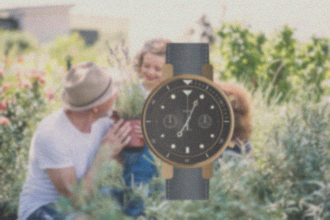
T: 7 h 04 min
